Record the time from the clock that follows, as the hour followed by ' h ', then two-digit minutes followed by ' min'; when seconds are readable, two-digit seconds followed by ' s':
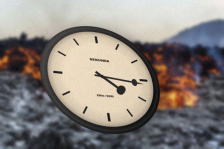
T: 4 h 16 min
